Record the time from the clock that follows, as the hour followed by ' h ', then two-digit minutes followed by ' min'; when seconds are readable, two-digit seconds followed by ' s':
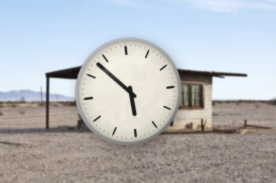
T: 5 h 53 min
